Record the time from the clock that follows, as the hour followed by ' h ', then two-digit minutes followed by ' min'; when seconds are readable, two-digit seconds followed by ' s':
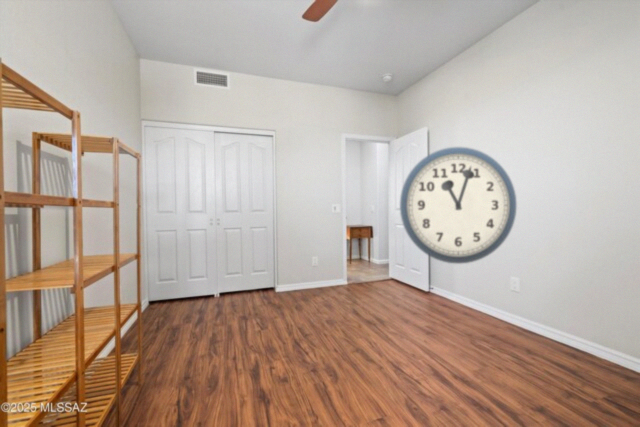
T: 11 h 03 min
